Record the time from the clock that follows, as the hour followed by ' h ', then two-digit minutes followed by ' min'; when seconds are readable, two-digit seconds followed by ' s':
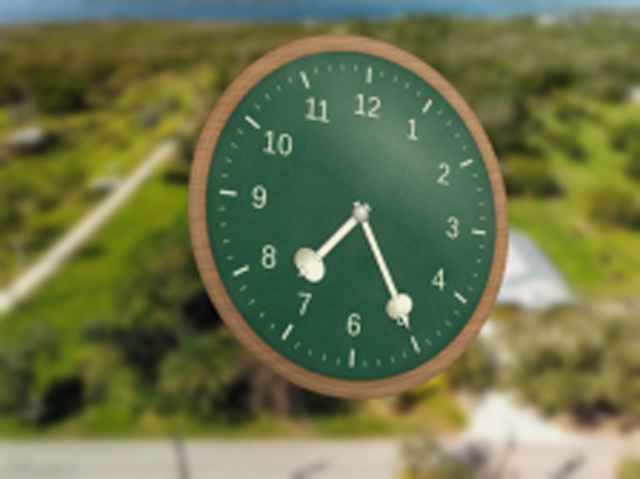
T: 7 h 25 min
